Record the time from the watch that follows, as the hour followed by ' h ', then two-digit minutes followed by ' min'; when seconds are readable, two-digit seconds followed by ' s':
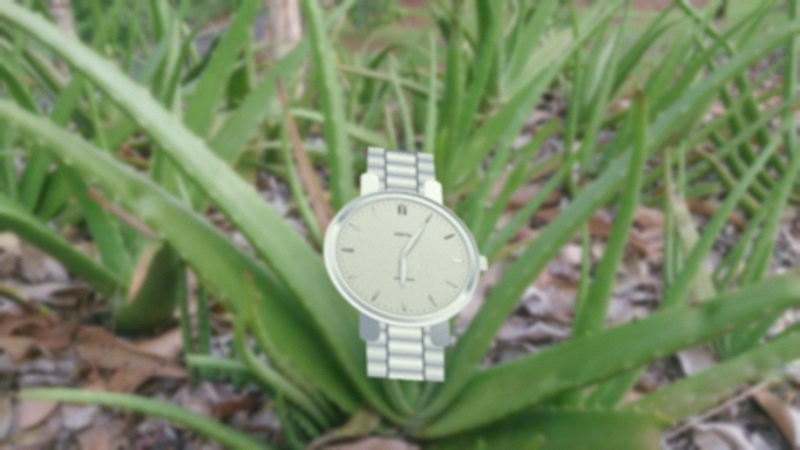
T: 6 h 05 min
